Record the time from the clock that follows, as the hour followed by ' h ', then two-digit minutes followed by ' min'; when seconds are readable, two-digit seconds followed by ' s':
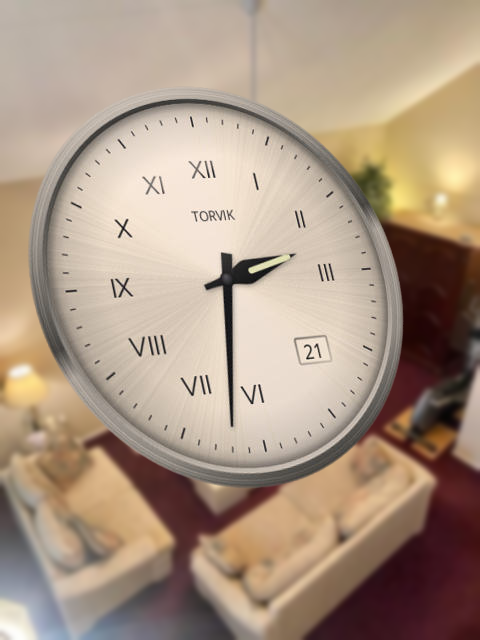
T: 2 h 32 min
